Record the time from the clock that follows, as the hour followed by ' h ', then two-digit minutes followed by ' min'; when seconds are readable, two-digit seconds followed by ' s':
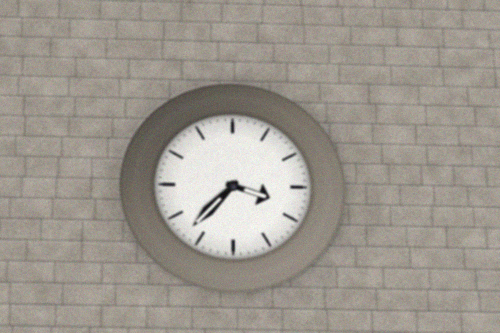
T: 3 h 37 min
